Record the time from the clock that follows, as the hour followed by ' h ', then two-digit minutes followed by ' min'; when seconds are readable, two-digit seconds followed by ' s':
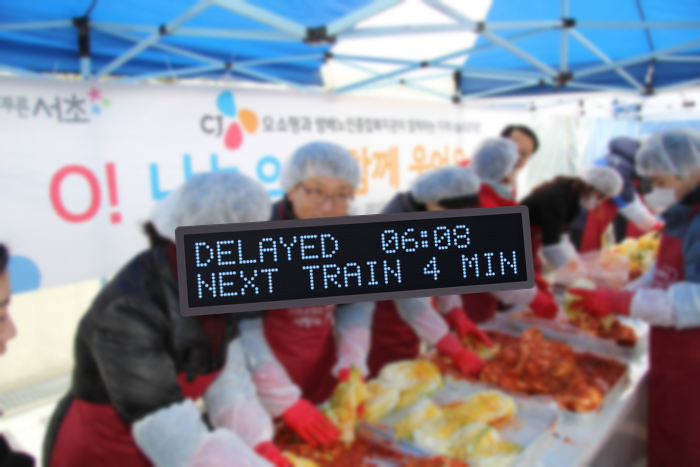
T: 6 h 08 min
